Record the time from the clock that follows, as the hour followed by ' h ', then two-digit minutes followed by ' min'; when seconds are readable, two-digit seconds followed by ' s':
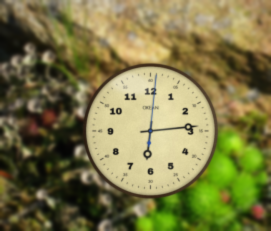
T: 6 h 14 min 01 s
